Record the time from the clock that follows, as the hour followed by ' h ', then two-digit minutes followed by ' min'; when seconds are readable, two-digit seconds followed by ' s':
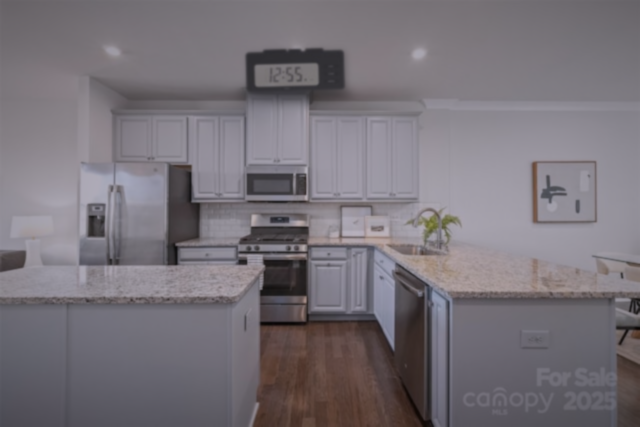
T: 12 h 55 min
